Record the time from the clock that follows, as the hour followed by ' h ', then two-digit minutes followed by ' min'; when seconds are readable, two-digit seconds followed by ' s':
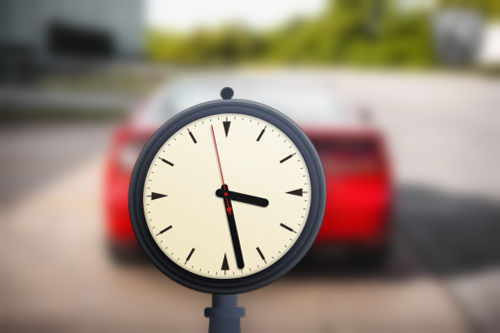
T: 3 h 27 min 58 s
